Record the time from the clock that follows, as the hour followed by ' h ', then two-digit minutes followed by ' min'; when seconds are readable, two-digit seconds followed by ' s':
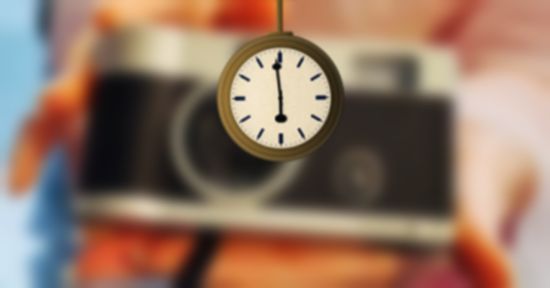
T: 5 h 59 min
